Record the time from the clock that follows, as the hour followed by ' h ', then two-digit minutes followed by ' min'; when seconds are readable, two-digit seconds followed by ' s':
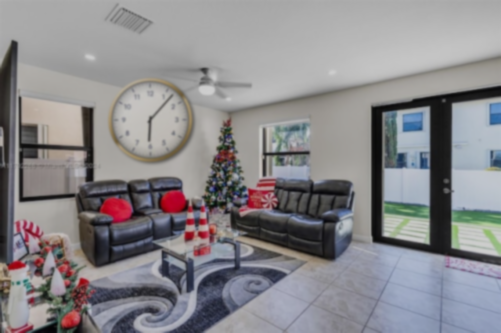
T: 6 h 07 min
